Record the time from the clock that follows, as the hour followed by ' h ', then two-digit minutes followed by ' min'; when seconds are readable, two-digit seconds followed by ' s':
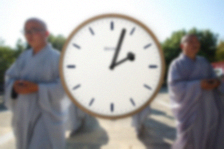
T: 2 h 03 min
